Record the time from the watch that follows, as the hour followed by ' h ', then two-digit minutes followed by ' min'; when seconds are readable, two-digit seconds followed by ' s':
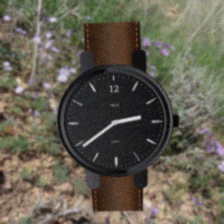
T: 2 h 39 min
